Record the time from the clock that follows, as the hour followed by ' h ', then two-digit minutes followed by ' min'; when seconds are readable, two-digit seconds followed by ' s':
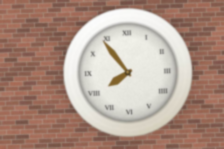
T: 7 h 54 min
